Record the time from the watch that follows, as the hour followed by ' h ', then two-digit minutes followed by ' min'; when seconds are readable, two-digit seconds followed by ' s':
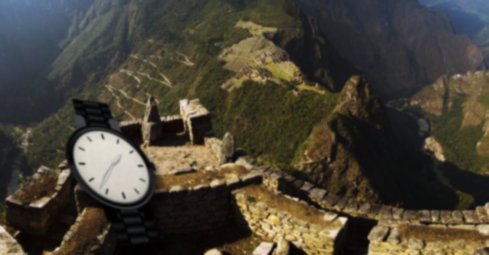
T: 1 h 37 min
